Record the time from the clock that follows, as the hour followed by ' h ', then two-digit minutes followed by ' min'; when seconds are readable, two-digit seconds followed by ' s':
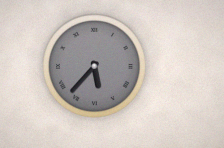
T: 5 h 37 min
